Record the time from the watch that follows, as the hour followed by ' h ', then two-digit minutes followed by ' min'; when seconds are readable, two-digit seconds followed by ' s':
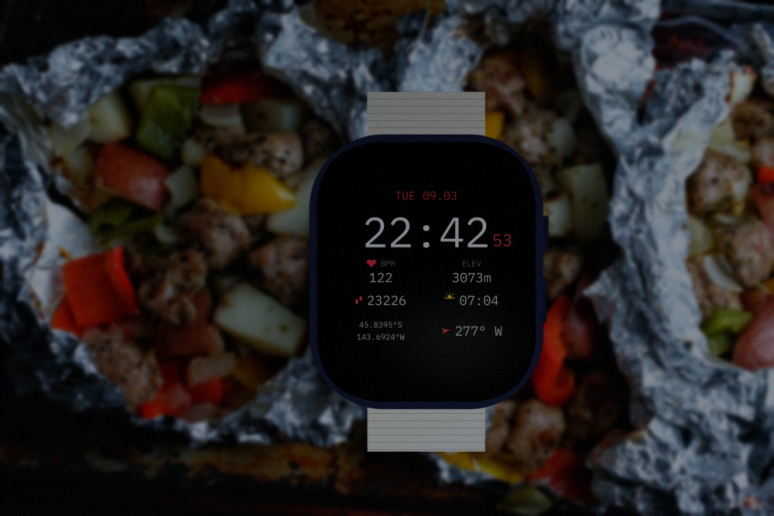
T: 22 h 42 min 53 s
